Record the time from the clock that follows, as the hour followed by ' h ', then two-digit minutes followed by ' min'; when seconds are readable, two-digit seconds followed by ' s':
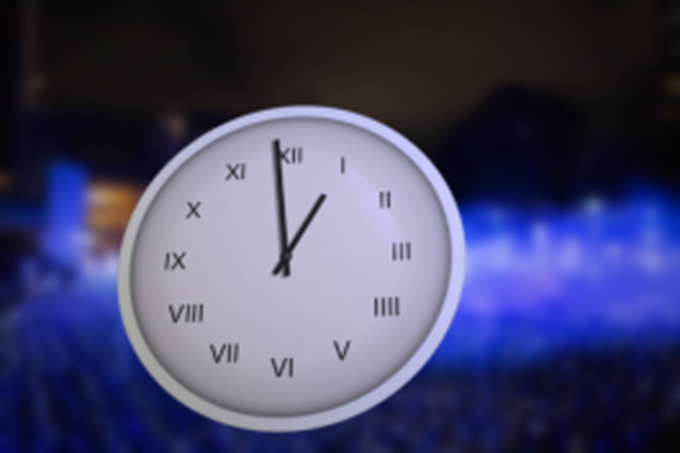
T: 12 h 59 min
